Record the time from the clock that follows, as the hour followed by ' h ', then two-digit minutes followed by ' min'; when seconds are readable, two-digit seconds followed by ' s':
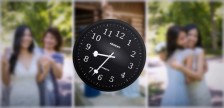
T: 8 h 33 min
